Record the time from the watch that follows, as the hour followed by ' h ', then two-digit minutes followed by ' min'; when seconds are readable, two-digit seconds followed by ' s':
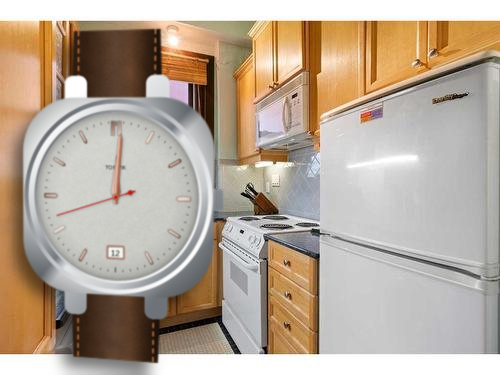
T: 12 h 00 min 42 s
